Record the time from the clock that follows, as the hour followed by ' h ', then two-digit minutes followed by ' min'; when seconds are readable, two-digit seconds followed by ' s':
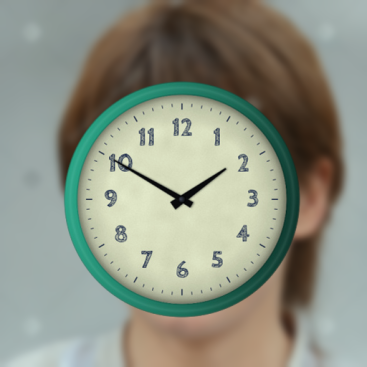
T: 1 h 50 min
